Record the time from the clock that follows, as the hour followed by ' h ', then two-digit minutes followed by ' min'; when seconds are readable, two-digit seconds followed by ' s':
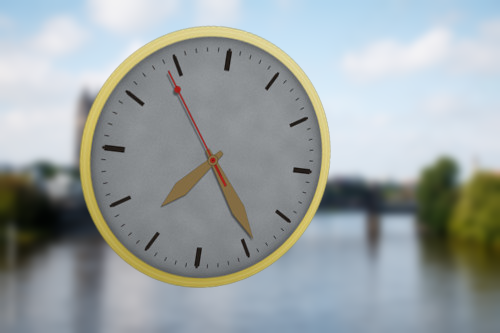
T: 7 h 23 min 54 s
